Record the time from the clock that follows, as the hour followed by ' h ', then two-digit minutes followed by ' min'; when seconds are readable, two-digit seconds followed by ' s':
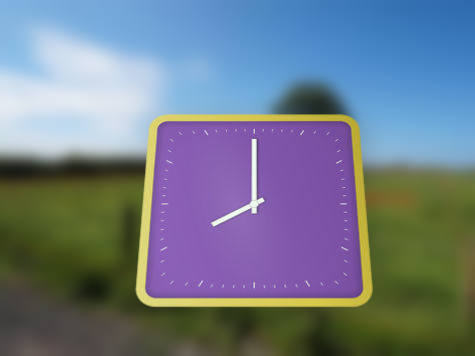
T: 8 h 00 min
